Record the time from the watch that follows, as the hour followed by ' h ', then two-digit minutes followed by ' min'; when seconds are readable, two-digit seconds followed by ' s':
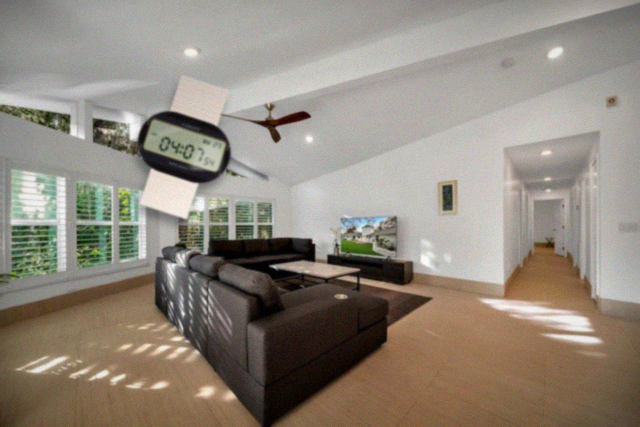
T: 4 h 07 min
